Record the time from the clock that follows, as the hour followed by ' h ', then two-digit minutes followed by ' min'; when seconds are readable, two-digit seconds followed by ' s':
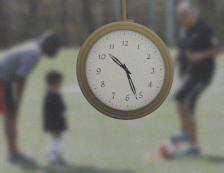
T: 10 h 27 min
